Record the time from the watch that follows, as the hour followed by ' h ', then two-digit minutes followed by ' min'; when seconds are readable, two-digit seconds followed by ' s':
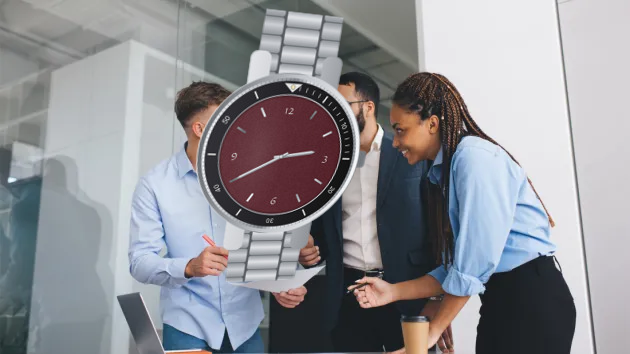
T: 2 h 40 min
